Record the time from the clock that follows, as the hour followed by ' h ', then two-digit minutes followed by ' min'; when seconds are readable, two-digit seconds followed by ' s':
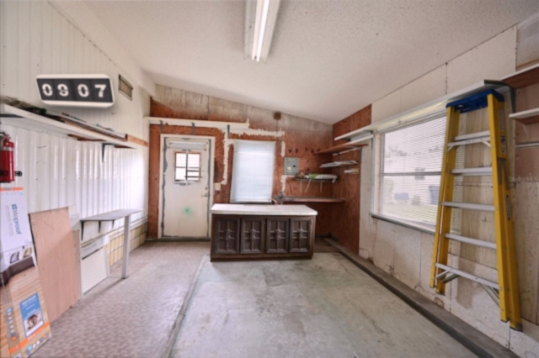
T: 9 h 07 min
